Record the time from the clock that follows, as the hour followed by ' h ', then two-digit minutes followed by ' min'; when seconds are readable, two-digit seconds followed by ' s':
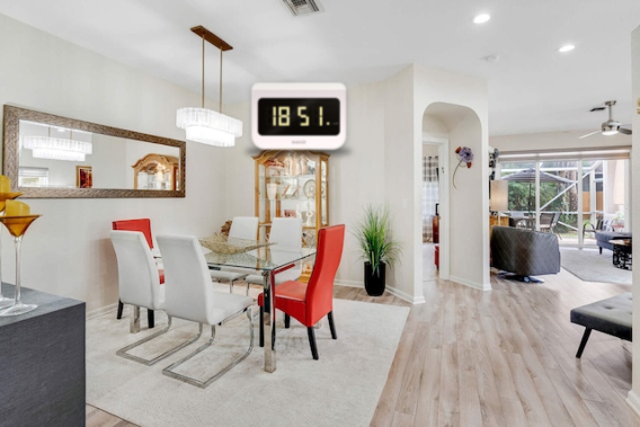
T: 18 h 51 min
